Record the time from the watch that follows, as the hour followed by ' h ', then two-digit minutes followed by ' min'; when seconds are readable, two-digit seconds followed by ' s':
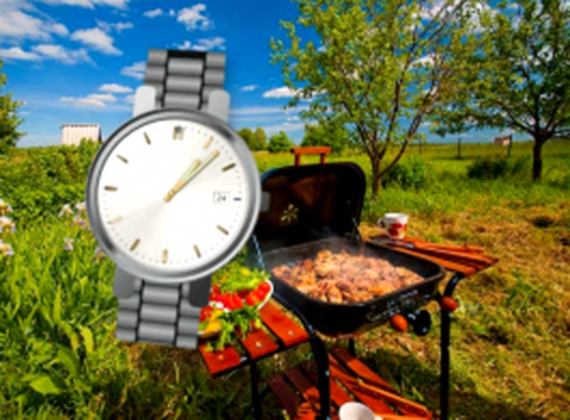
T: 1 h 07 min
